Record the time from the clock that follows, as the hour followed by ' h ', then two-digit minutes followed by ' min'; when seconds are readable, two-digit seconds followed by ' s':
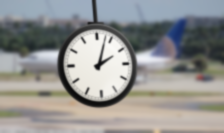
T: 2 h 03 min
